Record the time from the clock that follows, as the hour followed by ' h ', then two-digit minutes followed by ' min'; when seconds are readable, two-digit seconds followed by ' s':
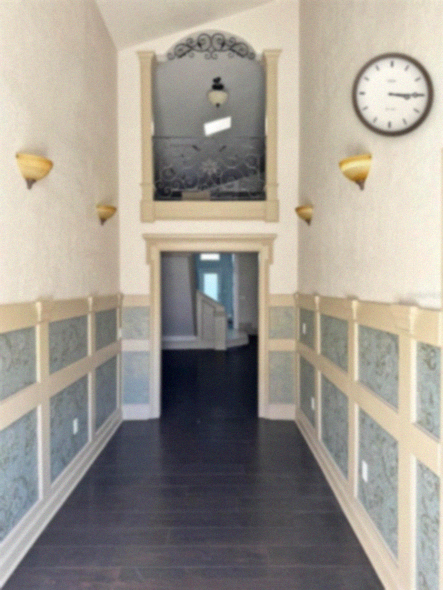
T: 3 h 15 min
